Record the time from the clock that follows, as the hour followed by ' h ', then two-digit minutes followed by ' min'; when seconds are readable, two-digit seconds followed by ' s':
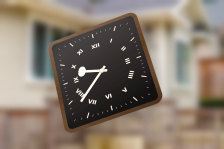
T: 9 h 38 min
